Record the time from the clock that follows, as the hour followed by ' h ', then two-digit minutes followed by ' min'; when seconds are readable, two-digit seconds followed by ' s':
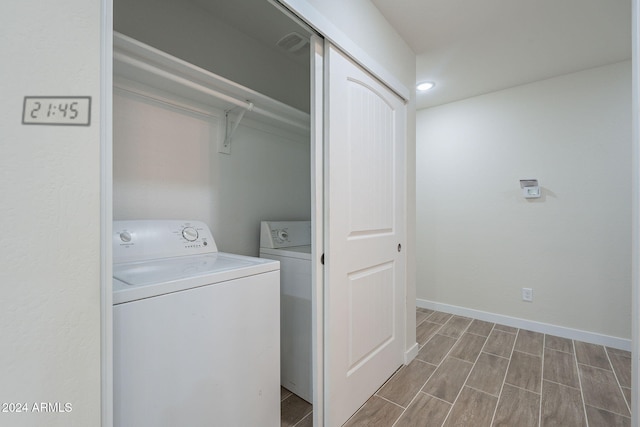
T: 21 h 45 min
